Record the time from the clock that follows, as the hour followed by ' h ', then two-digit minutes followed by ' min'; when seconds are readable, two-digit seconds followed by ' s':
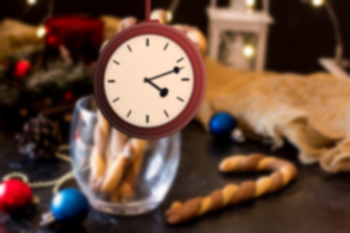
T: 4 h 12 min
